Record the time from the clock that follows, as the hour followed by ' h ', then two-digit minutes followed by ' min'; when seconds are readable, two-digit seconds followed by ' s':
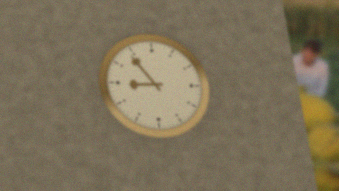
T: 8 h 54 min
